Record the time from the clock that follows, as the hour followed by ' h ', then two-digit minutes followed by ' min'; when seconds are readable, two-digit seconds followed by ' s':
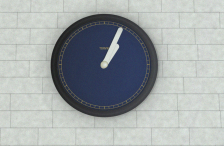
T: 1 h 04 min
